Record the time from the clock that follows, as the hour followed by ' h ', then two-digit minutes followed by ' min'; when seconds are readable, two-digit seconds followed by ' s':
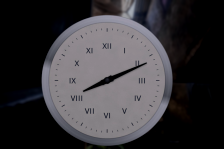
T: 8 h 11 min
